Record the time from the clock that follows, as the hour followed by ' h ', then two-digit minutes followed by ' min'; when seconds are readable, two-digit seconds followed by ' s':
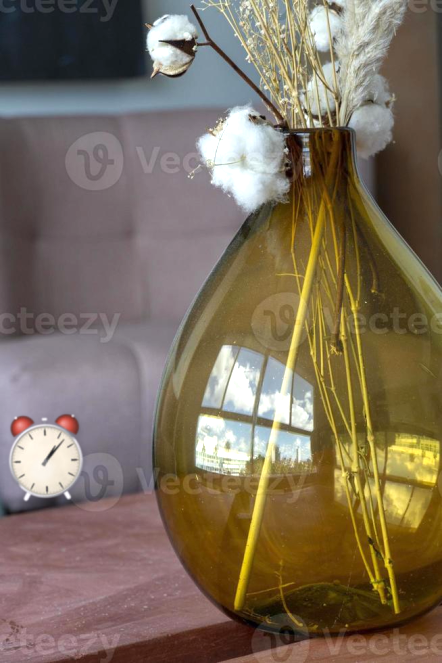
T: 1 h 07 min
